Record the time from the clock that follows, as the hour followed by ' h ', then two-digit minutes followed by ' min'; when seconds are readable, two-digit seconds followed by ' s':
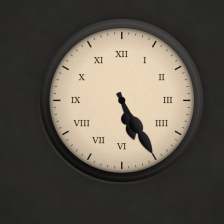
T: 5 h 25 min
